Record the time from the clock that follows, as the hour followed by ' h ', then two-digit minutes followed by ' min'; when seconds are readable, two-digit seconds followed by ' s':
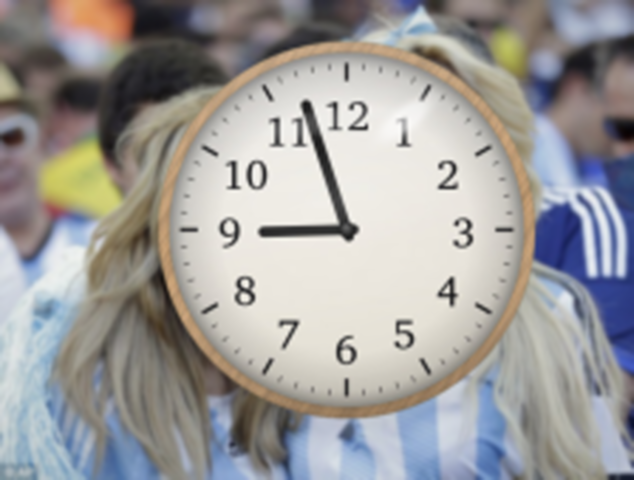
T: 8 h 57 min
